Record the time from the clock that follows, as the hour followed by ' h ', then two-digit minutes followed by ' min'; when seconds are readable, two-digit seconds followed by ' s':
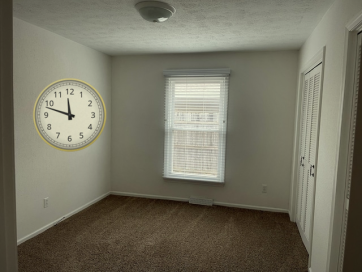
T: 11 h 48 min
